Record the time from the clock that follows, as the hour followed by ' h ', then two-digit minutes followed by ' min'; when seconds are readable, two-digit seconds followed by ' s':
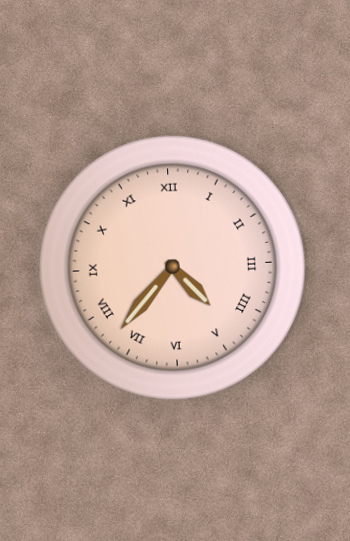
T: 4 h 37 min
